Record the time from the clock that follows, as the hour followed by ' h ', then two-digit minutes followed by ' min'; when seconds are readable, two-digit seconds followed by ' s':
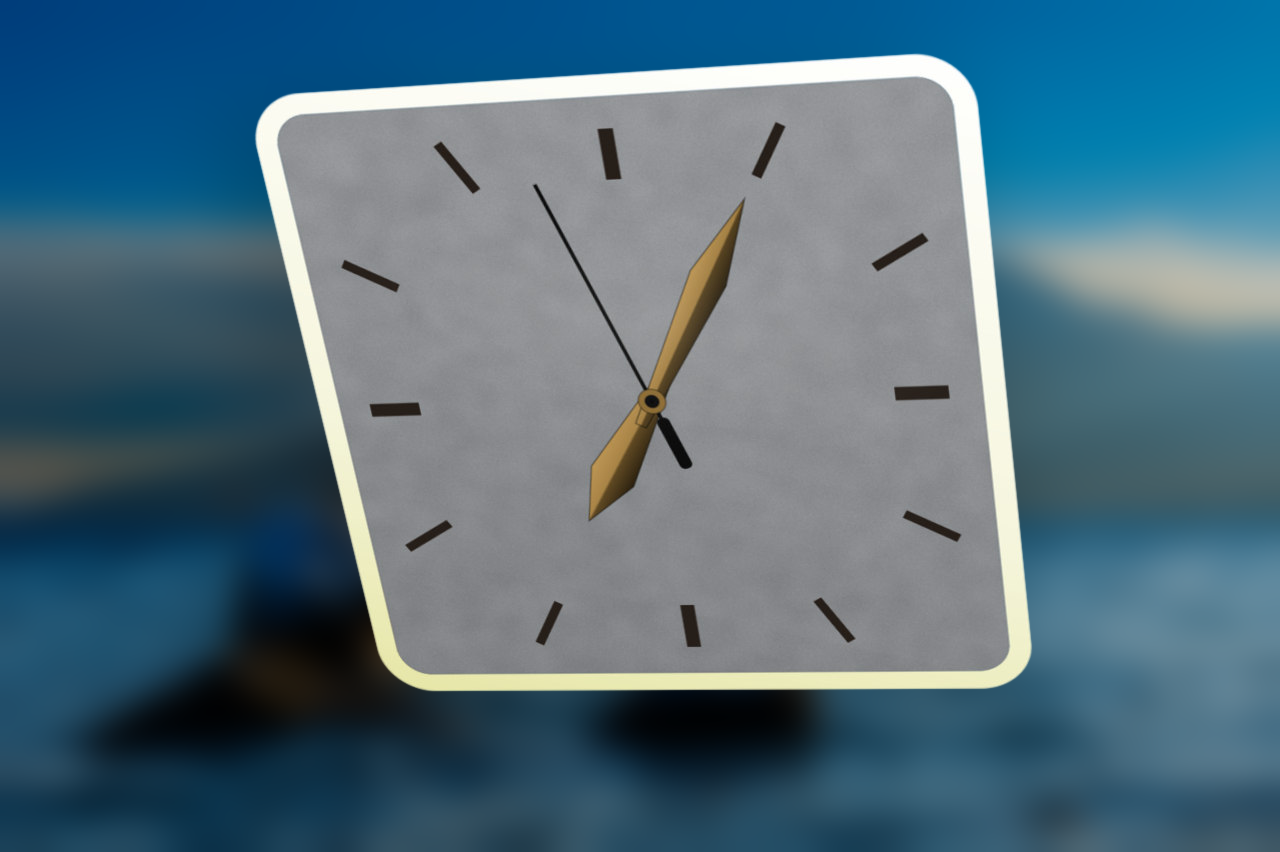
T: 7 h 04 min 57 s
